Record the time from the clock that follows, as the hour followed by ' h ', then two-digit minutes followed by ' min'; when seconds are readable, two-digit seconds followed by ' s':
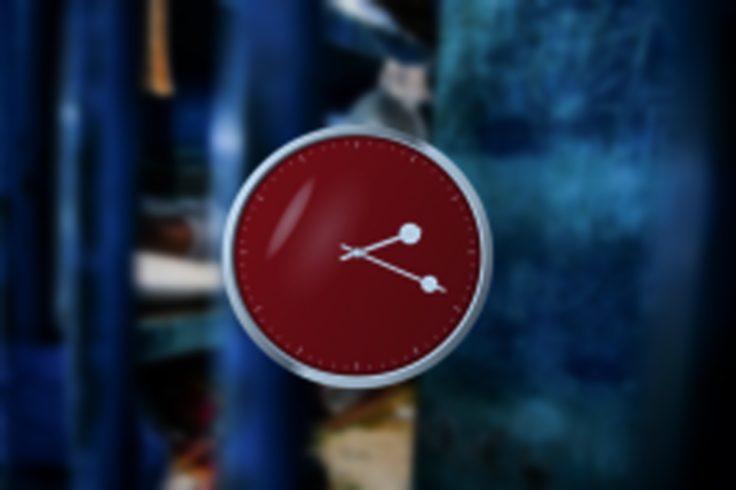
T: 2 h 19 min
